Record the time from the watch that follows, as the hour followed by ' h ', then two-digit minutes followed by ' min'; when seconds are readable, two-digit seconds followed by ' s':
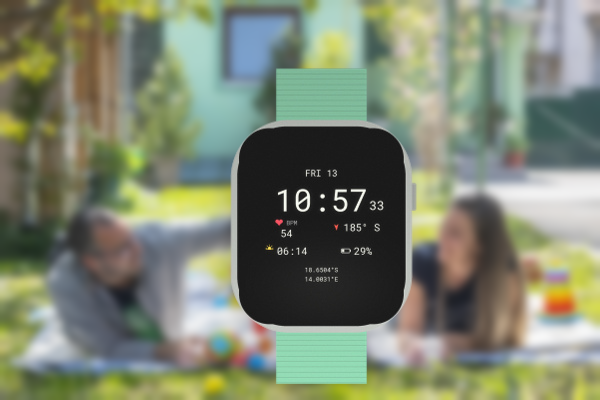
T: 10 h 57 min 33 s
